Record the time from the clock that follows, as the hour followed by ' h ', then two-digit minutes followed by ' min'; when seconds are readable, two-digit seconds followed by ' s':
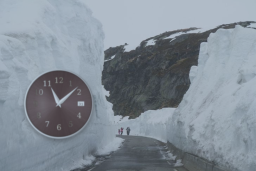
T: 11 h 08 min
